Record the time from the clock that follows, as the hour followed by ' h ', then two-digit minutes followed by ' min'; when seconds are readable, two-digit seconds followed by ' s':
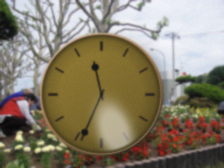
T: 11 h 34 min
